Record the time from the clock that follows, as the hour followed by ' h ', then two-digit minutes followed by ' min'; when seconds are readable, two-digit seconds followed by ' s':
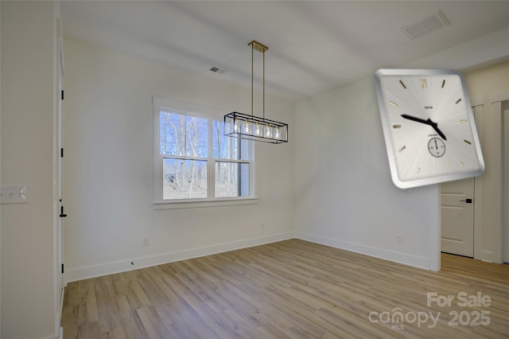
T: 4 h 48 min
